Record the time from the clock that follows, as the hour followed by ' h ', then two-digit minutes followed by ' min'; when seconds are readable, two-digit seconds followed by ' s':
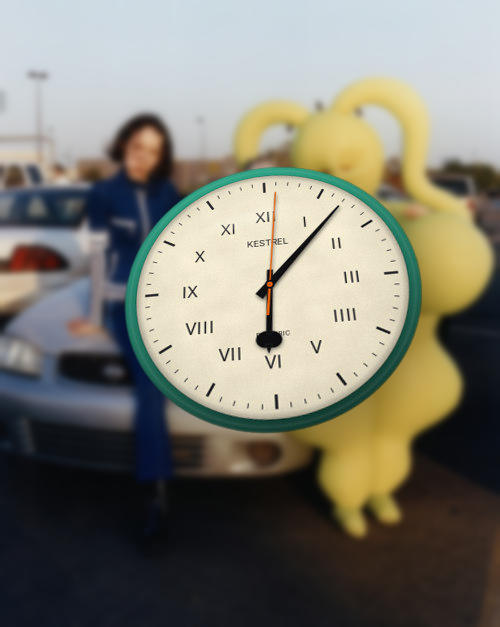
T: 6 h 07 min 01 s
